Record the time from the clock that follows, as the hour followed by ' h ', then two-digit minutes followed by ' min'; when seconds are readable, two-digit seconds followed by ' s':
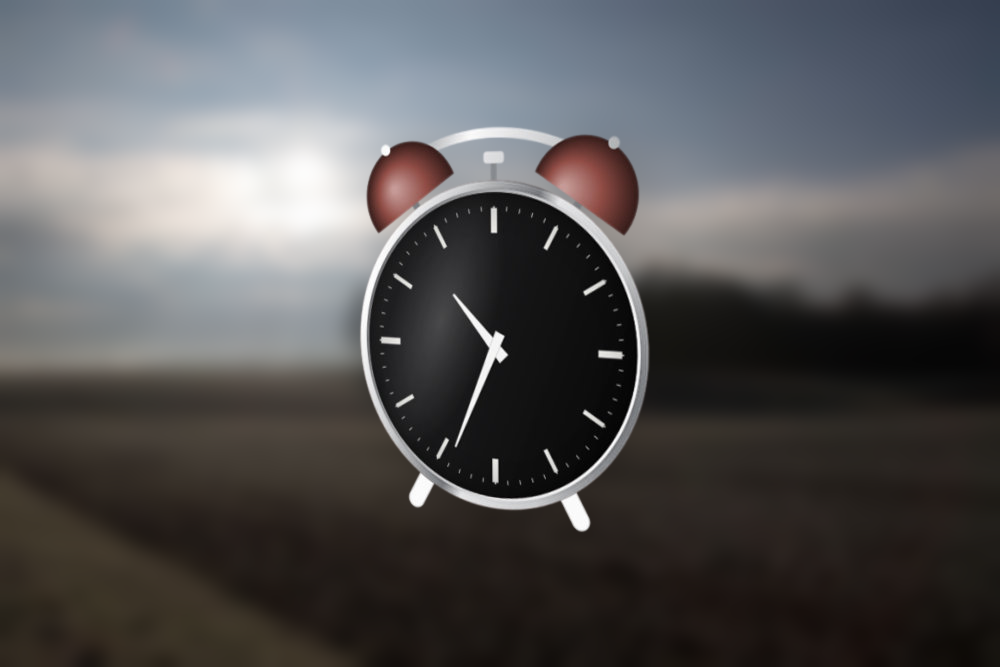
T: 10 h 34 min
